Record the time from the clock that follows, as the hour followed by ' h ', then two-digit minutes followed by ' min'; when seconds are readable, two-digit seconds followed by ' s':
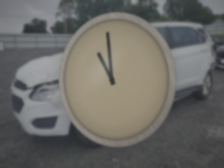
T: 10 h 59 min
